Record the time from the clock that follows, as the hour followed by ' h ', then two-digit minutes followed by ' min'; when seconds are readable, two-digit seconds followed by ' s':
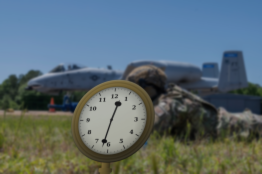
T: 12 h 32 min
